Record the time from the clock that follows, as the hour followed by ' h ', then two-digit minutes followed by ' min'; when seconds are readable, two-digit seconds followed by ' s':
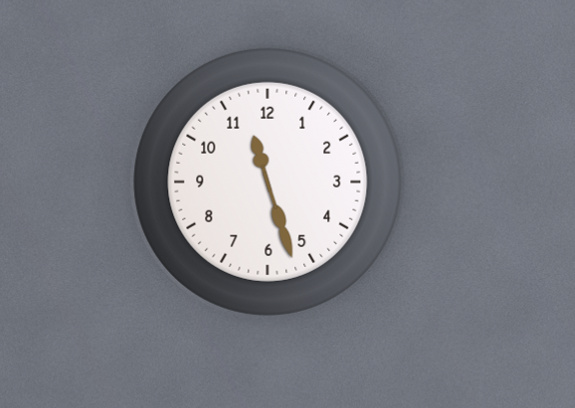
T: 11 h 27 min
